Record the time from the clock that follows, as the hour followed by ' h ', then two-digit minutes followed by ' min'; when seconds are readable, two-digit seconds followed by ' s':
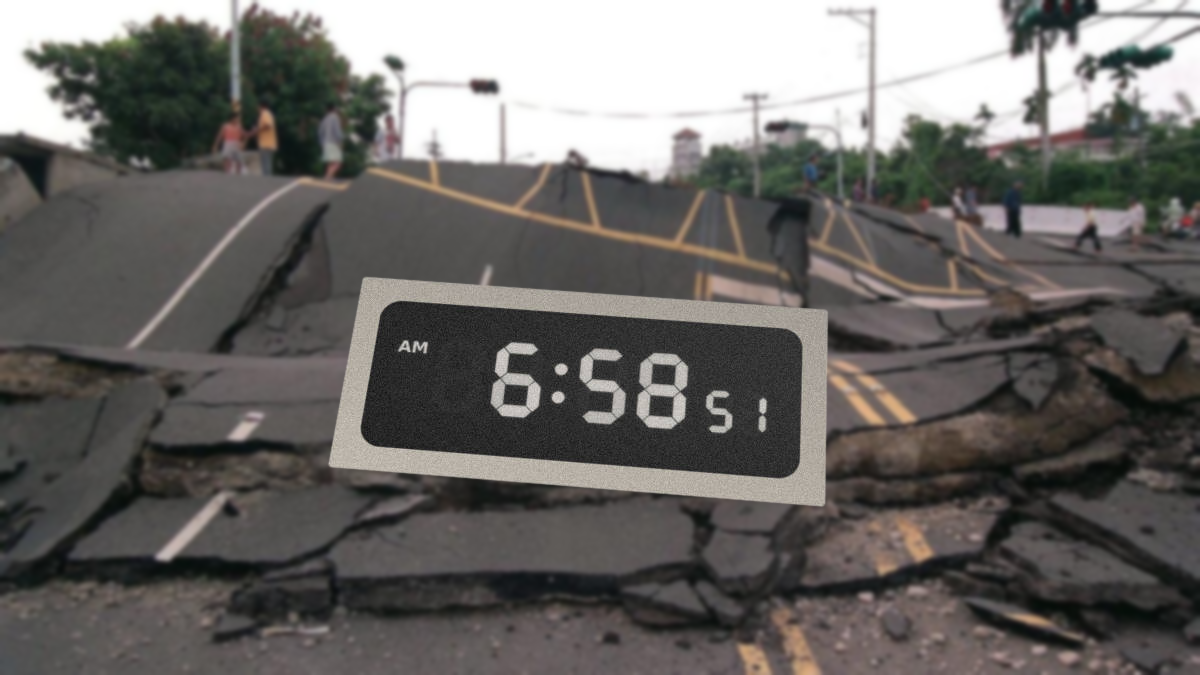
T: 6 h 58 min 51 s
